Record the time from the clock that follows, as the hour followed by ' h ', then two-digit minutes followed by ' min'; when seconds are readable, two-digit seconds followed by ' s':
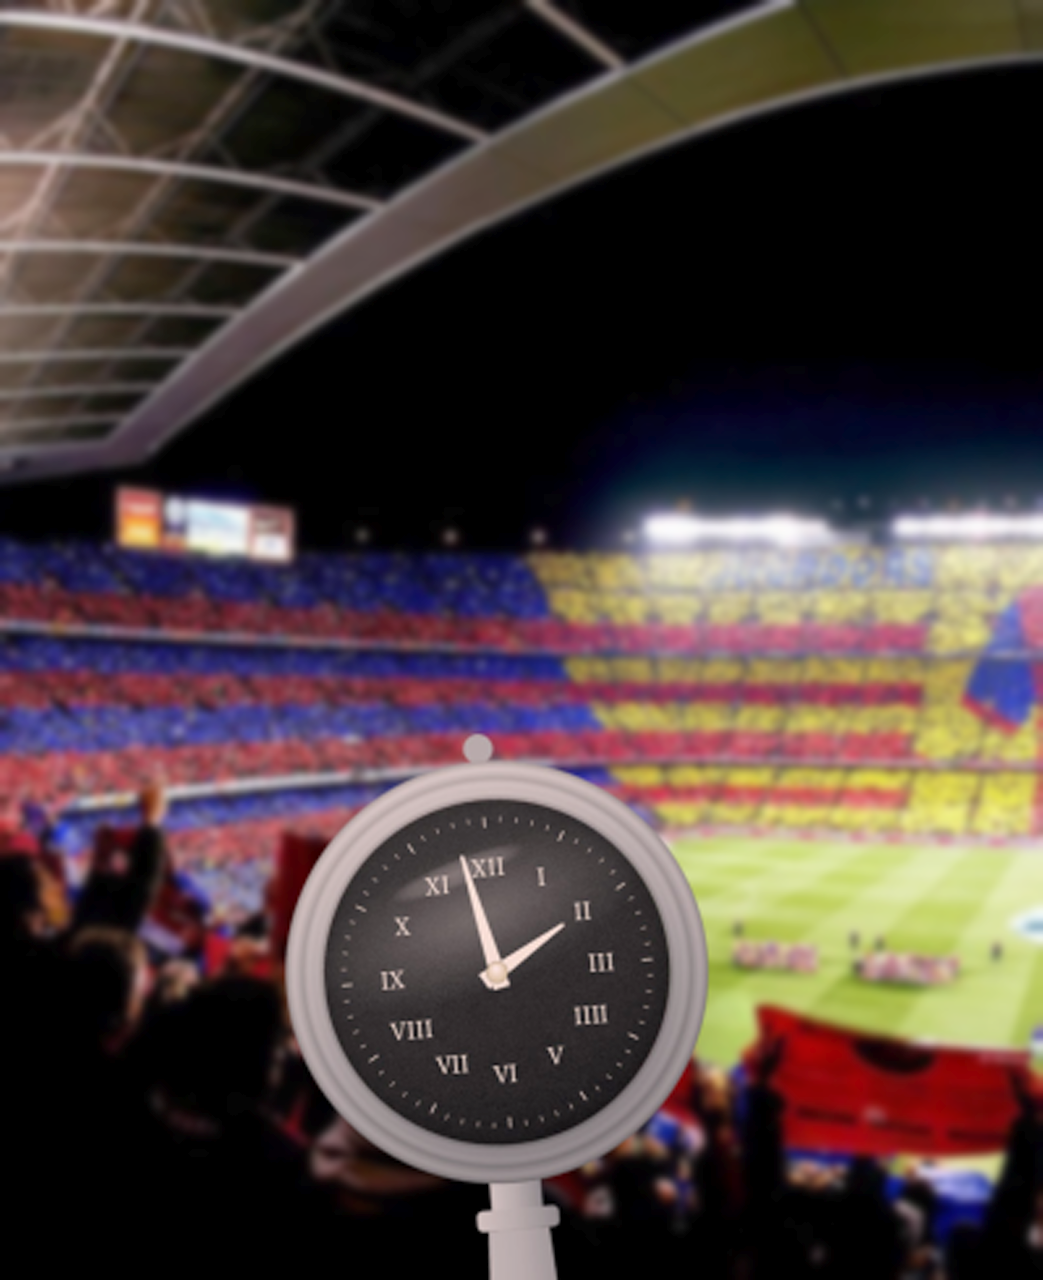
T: 1 h 58 min
